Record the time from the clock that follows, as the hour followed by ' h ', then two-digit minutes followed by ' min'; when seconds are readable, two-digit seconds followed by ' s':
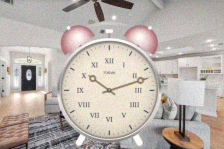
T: 10 h 12 min
